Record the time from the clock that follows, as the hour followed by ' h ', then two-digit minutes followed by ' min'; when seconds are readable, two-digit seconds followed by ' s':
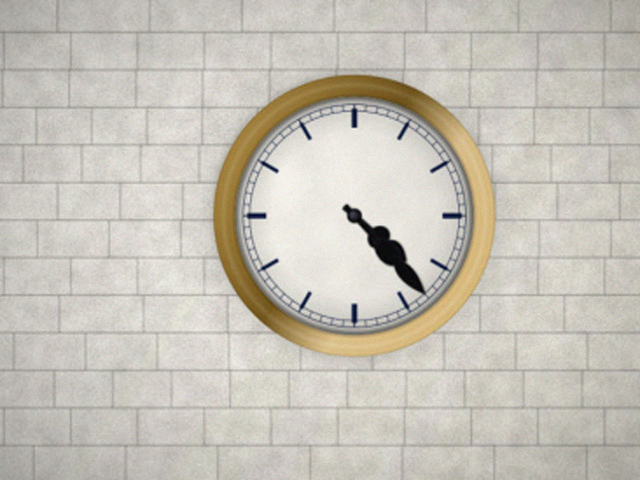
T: 4 h 23 min
